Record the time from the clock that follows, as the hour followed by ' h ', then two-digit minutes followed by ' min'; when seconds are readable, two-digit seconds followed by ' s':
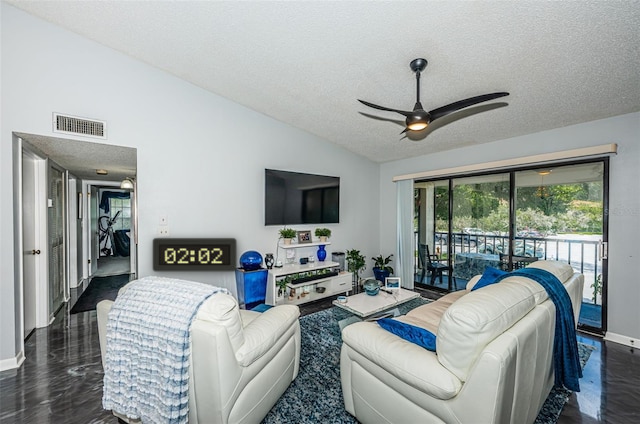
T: 2 h 02 min
